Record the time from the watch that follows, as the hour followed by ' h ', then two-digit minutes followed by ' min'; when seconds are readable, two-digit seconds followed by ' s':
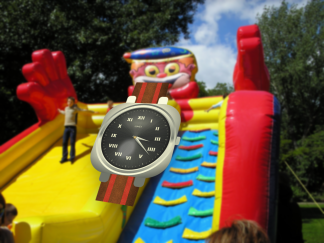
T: 3 h 22 min
